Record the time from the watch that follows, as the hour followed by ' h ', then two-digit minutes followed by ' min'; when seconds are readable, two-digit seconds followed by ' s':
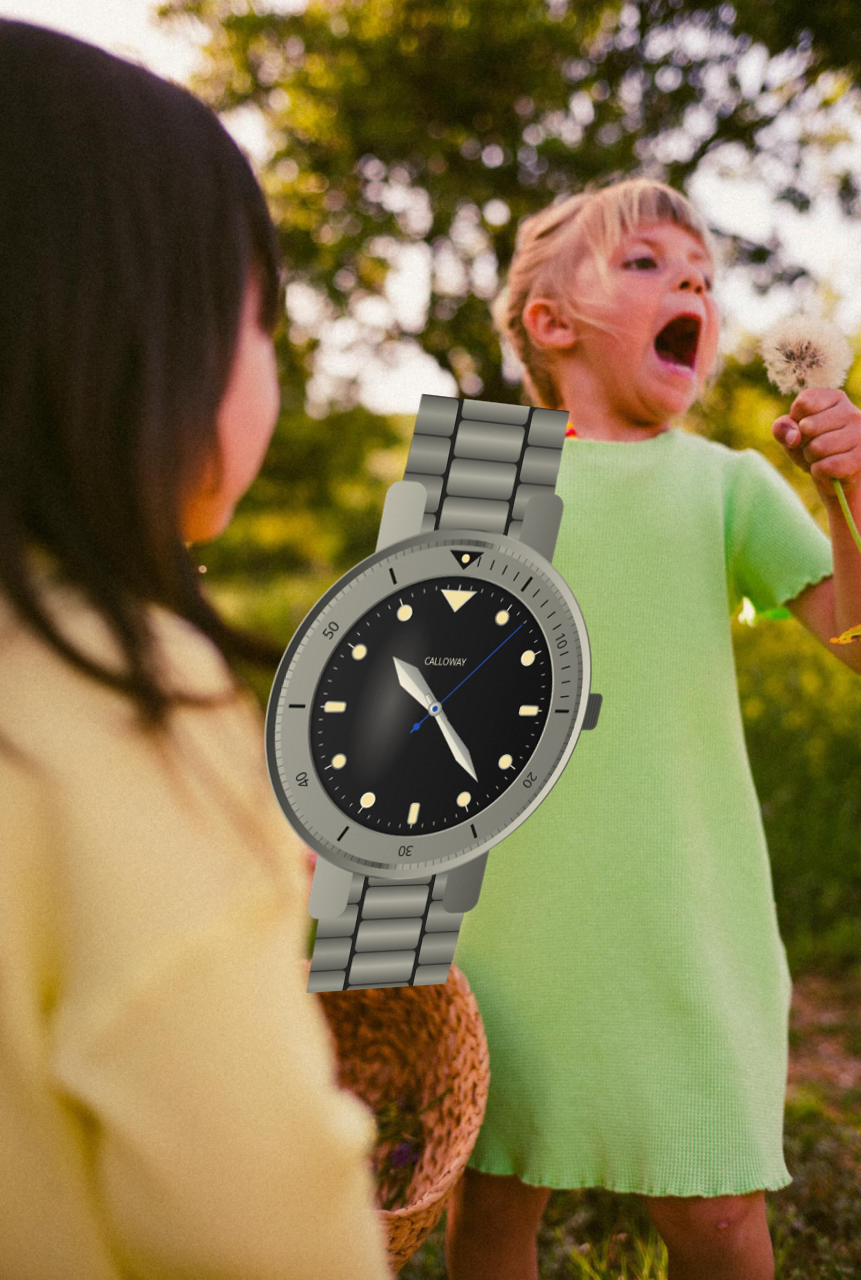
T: 10 h 23 min 07 s
